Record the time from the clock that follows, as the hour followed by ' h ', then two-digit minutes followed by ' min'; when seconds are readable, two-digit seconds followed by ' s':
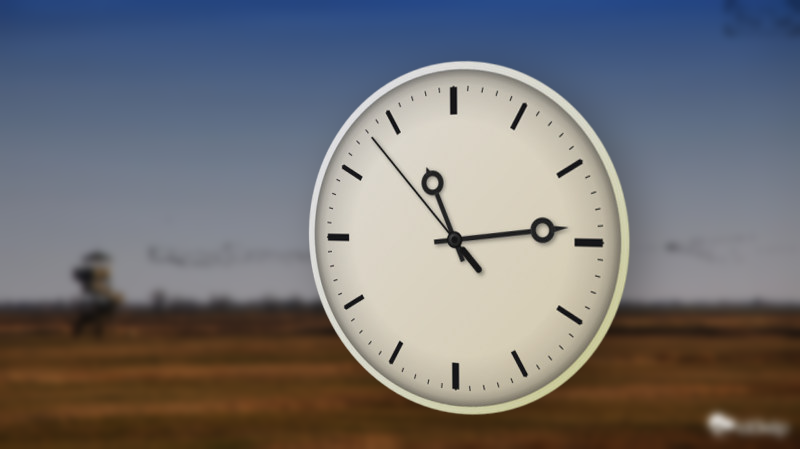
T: 11 h 13 min 53 s
